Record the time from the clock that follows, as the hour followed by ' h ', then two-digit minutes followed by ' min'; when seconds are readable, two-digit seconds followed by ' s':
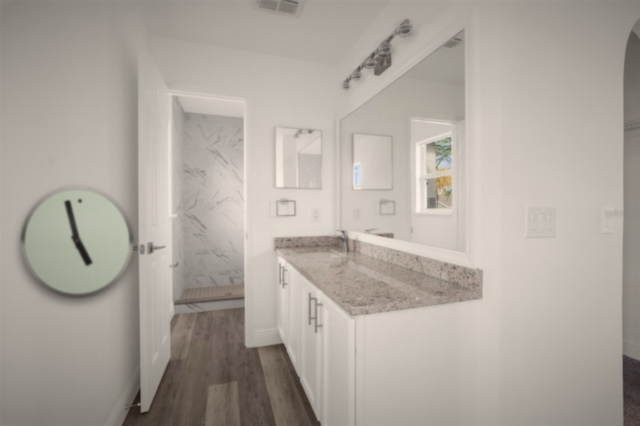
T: 4 h 57 min
